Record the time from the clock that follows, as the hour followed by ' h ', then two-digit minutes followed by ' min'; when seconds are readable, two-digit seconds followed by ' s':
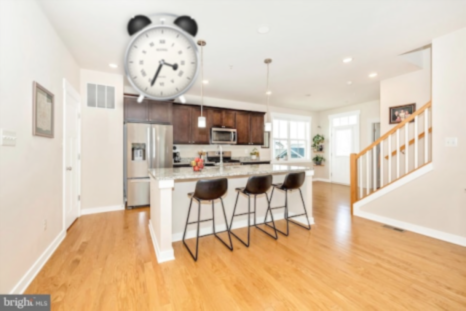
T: 3 h 34 min
